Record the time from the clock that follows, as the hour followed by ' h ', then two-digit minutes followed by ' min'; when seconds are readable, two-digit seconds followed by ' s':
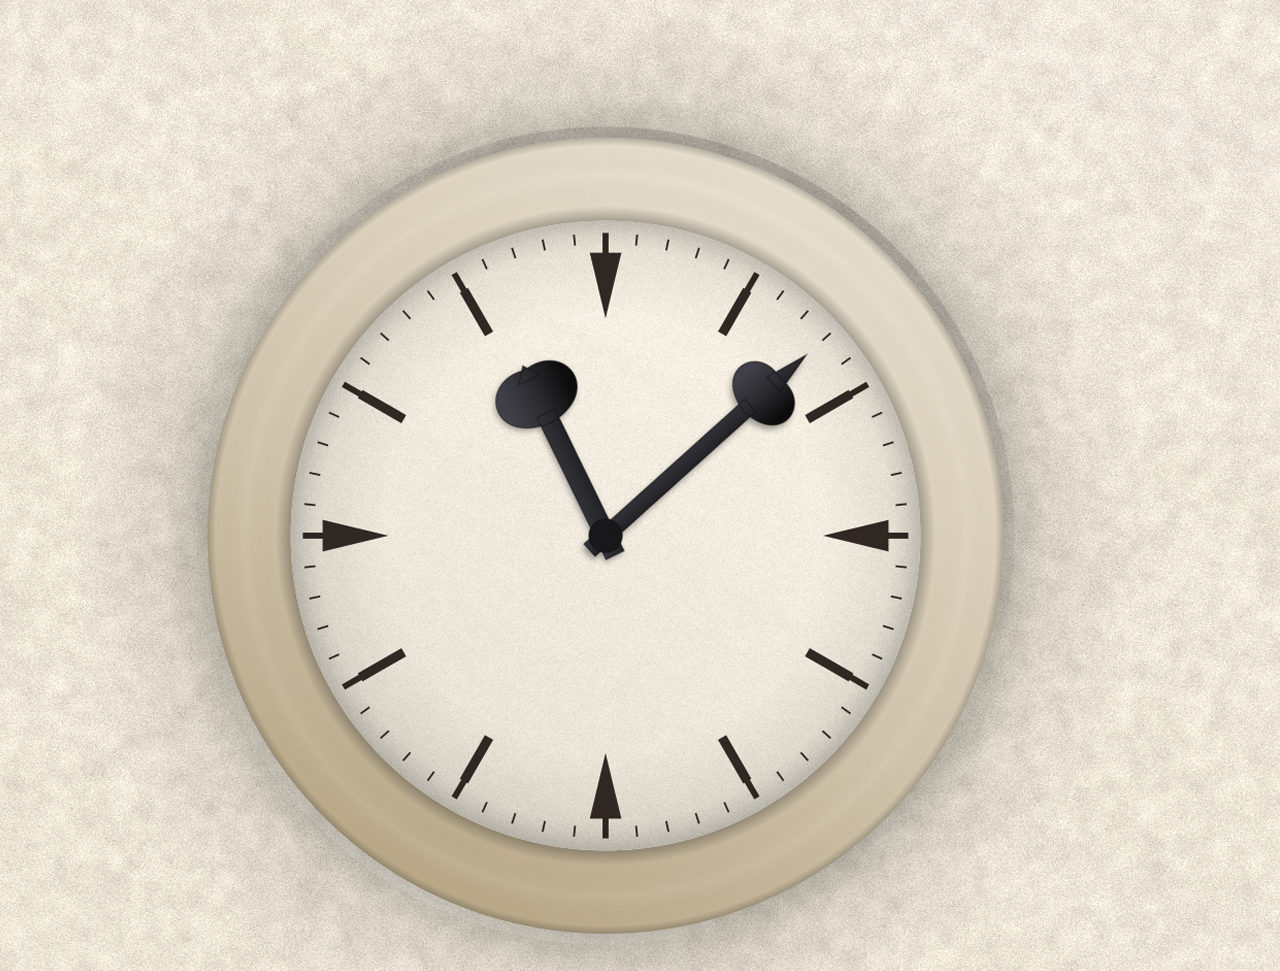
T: 11 h 08 min
